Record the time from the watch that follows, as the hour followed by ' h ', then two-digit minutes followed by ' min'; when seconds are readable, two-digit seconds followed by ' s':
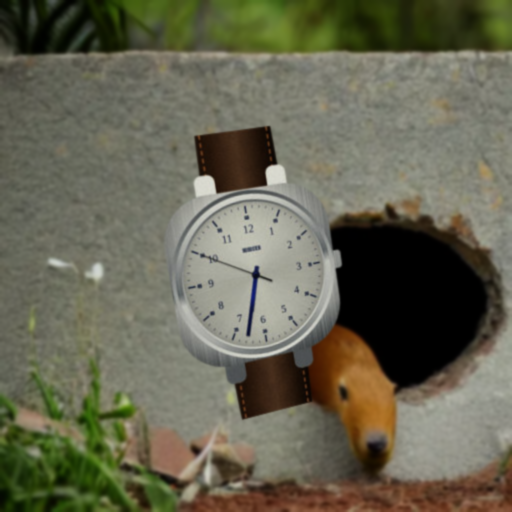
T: 6 h 32 min 50 s
